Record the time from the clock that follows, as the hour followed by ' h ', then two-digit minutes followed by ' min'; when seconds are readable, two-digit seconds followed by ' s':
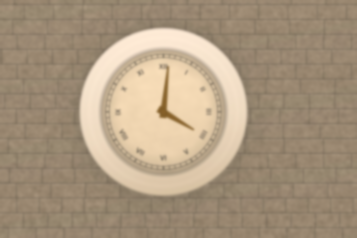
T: 4 h 01 min
